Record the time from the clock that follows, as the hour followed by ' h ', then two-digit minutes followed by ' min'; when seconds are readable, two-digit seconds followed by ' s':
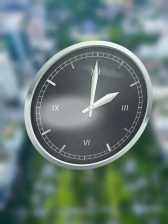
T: 2 h 00 min
